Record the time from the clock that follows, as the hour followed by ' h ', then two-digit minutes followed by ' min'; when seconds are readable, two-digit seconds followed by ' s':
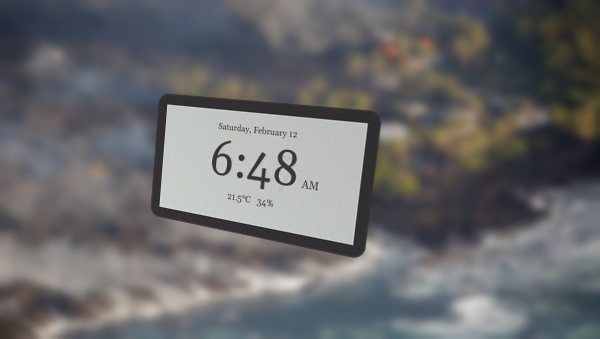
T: 6 h 48 min
